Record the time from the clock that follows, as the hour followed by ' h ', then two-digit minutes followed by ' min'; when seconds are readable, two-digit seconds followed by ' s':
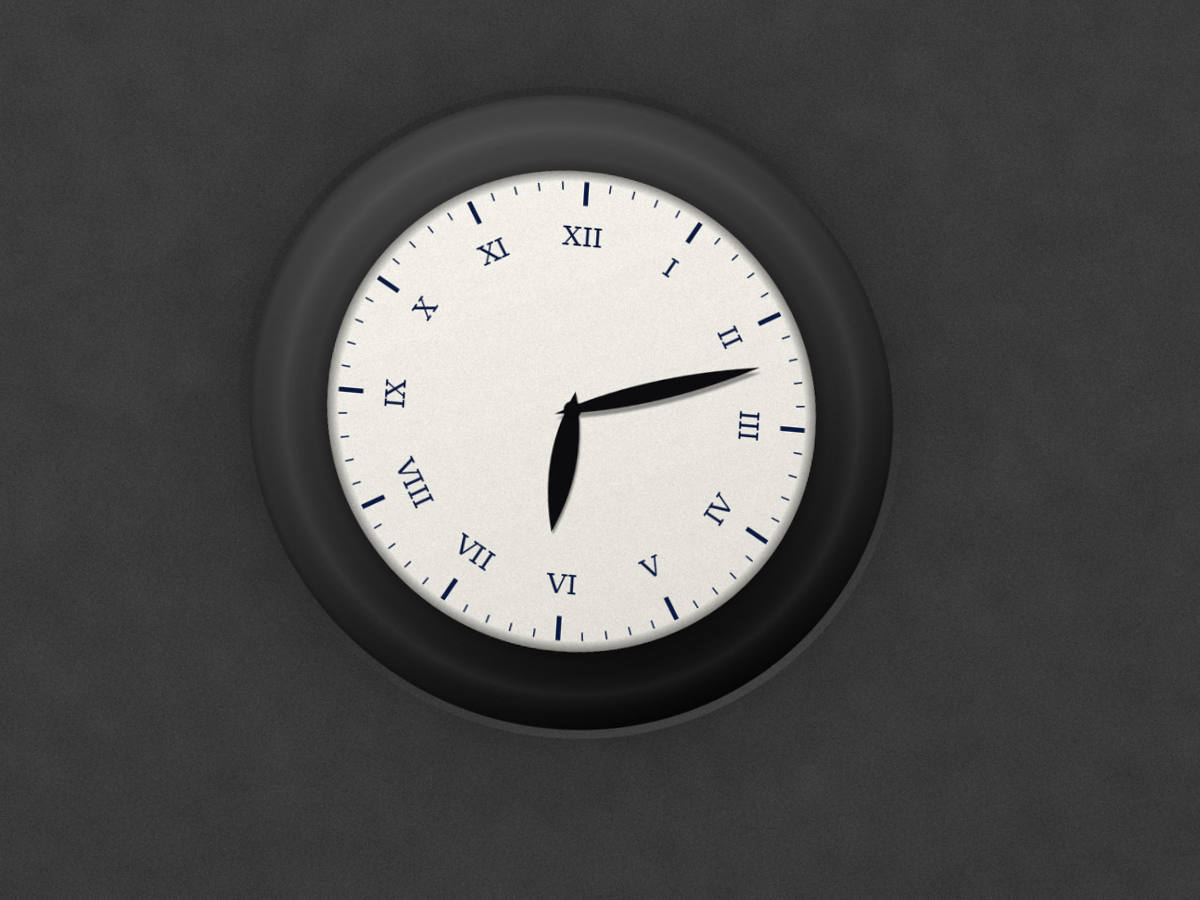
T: 6 h 12 min
